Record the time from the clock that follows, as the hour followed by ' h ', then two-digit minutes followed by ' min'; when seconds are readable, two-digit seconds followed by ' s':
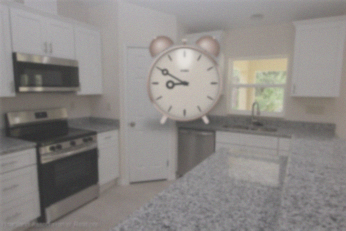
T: 8 h 50 min
